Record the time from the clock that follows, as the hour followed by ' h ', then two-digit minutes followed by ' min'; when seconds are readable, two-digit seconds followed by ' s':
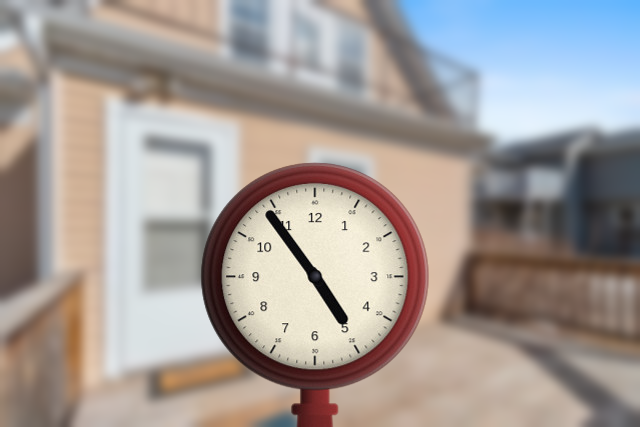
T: 4 h 54 min
